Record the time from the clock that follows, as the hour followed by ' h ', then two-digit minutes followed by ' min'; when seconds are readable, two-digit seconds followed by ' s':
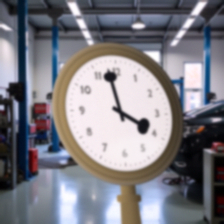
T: 3 h 58 min
